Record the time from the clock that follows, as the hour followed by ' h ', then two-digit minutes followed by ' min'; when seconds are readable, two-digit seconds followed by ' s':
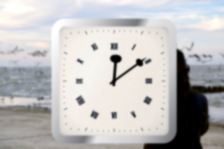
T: 12 h 09 min
